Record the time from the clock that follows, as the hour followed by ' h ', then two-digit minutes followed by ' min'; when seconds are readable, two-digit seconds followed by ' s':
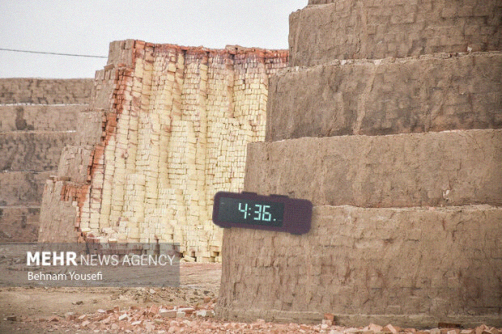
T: 4 h 36 min
